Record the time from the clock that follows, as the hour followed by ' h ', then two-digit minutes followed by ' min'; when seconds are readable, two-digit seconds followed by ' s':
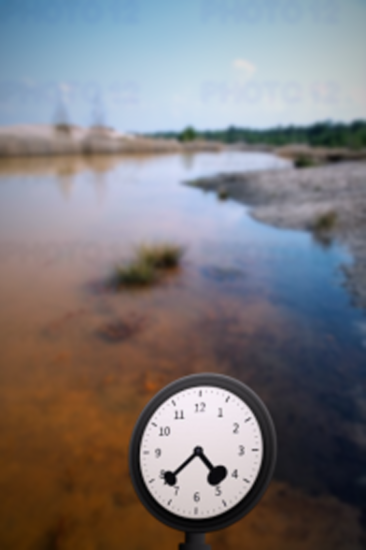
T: 4 h 38 min
